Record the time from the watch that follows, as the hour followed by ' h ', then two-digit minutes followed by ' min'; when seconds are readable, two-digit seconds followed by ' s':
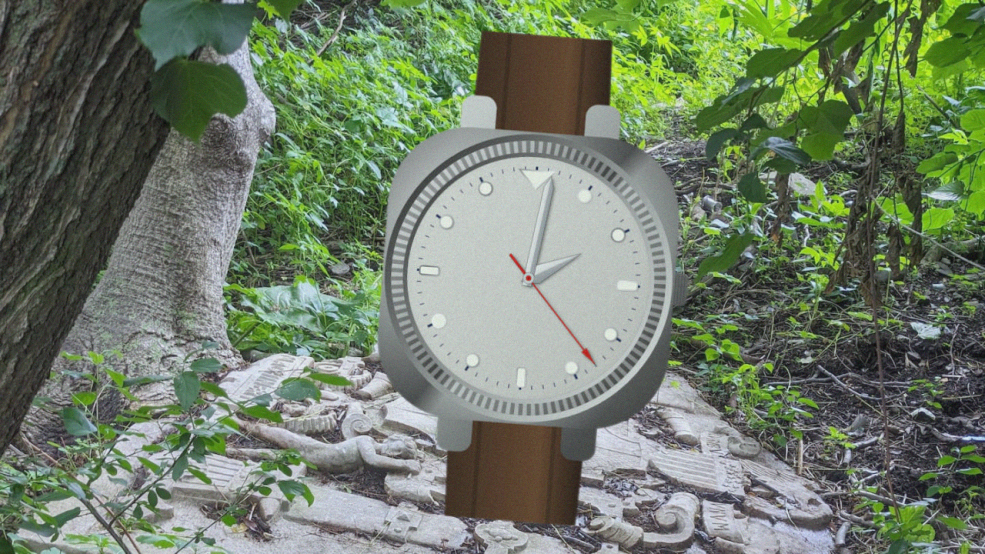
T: 2 h 01 min 23 s
